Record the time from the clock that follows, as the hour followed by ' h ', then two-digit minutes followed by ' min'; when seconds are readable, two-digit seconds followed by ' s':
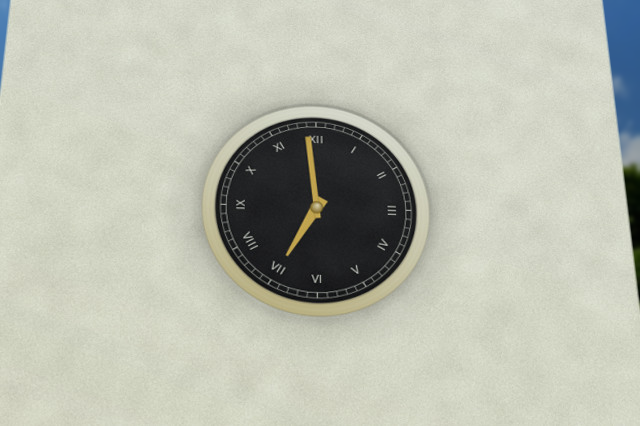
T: 6 h 59 min
